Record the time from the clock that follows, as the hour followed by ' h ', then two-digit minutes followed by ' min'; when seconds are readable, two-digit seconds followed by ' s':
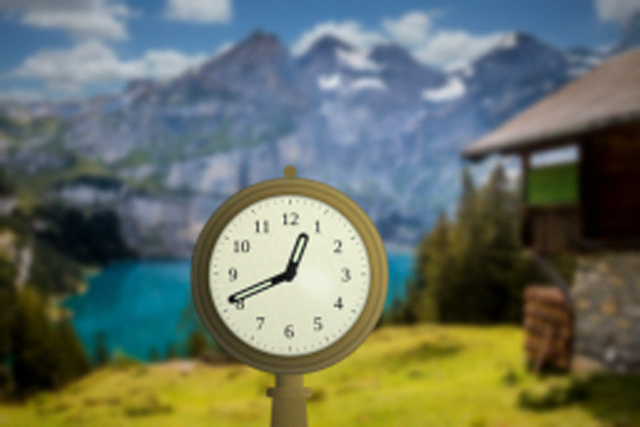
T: 12 h 41 min
